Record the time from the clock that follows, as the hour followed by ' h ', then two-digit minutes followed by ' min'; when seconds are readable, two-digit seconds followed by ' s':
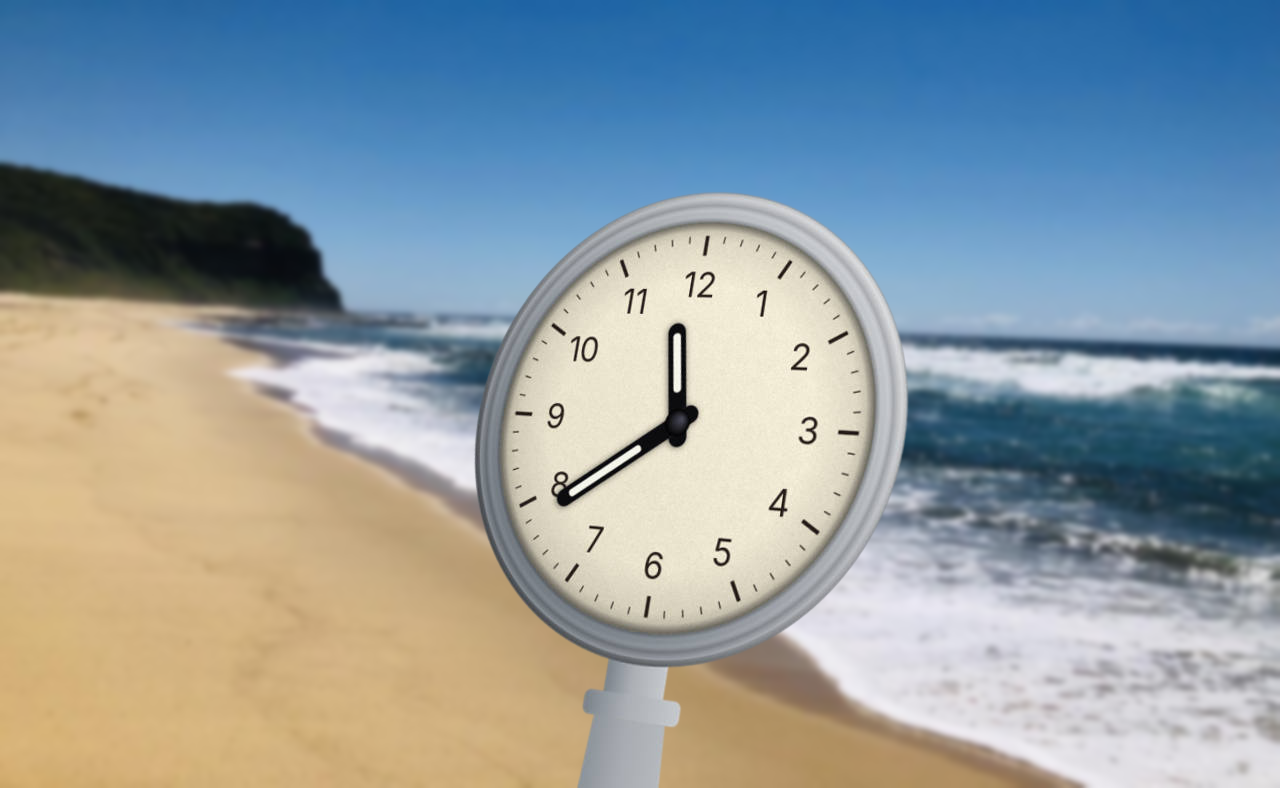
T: 11 h 39 min
